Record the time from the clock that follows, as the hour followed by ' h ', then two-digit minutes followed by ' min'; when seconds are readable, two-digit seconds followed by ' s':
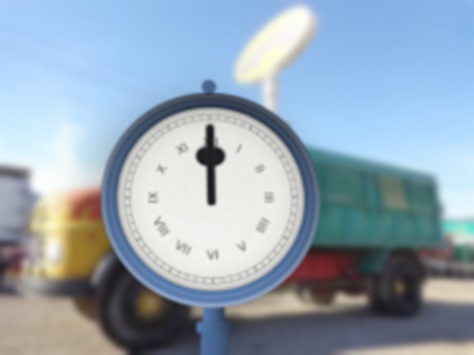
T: 12 h 00 min
